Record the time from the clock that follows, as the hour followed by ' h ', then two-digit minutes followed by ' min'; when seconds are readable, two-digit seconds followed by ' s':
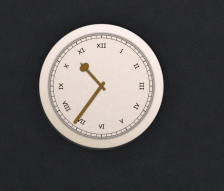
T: 10 h 36 min
